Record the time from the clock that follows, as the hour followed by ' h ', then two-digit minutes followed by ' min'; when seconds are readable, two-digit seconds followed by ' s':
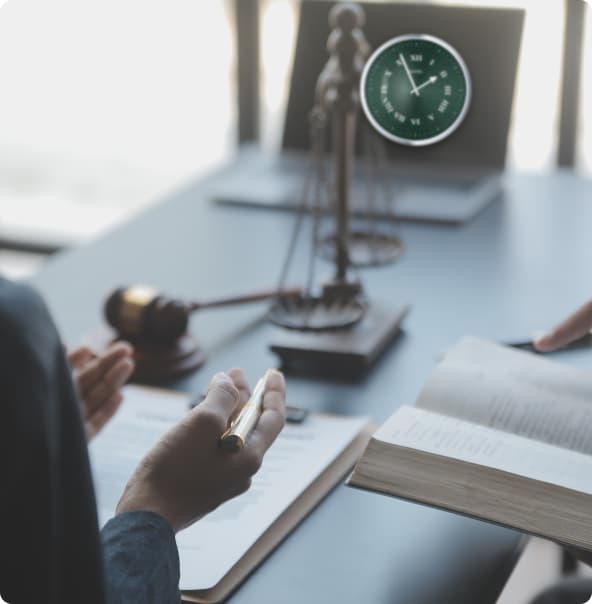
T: 1 h 56 min
